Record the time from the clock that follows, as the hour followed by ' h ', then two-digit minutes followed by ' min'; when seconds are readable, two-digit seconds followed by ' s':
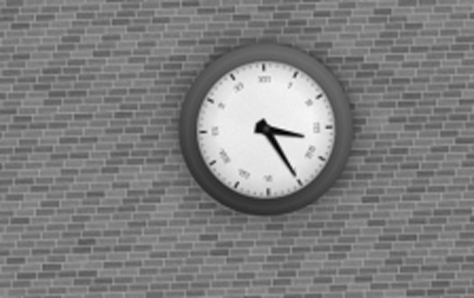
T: 3 h 25 min
